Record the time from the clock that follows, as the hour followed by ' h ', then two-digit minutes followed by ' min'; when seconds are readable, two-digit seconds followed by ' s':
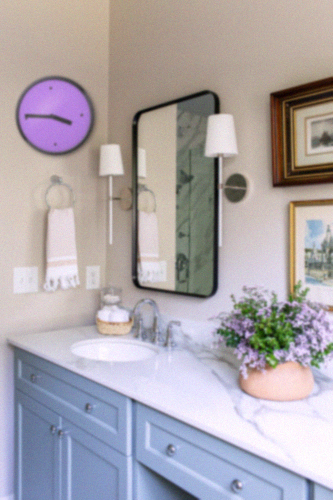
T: 3 h 46 min
